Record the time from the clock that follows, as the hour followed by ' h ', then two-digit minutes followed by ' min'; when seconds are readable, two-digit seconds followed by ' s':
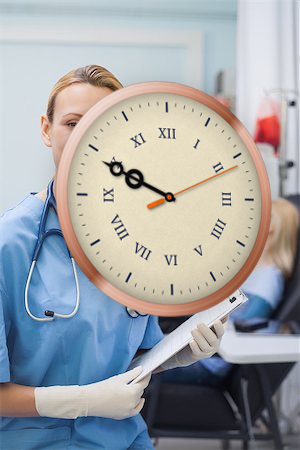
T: 9 h 49 min 11 s
